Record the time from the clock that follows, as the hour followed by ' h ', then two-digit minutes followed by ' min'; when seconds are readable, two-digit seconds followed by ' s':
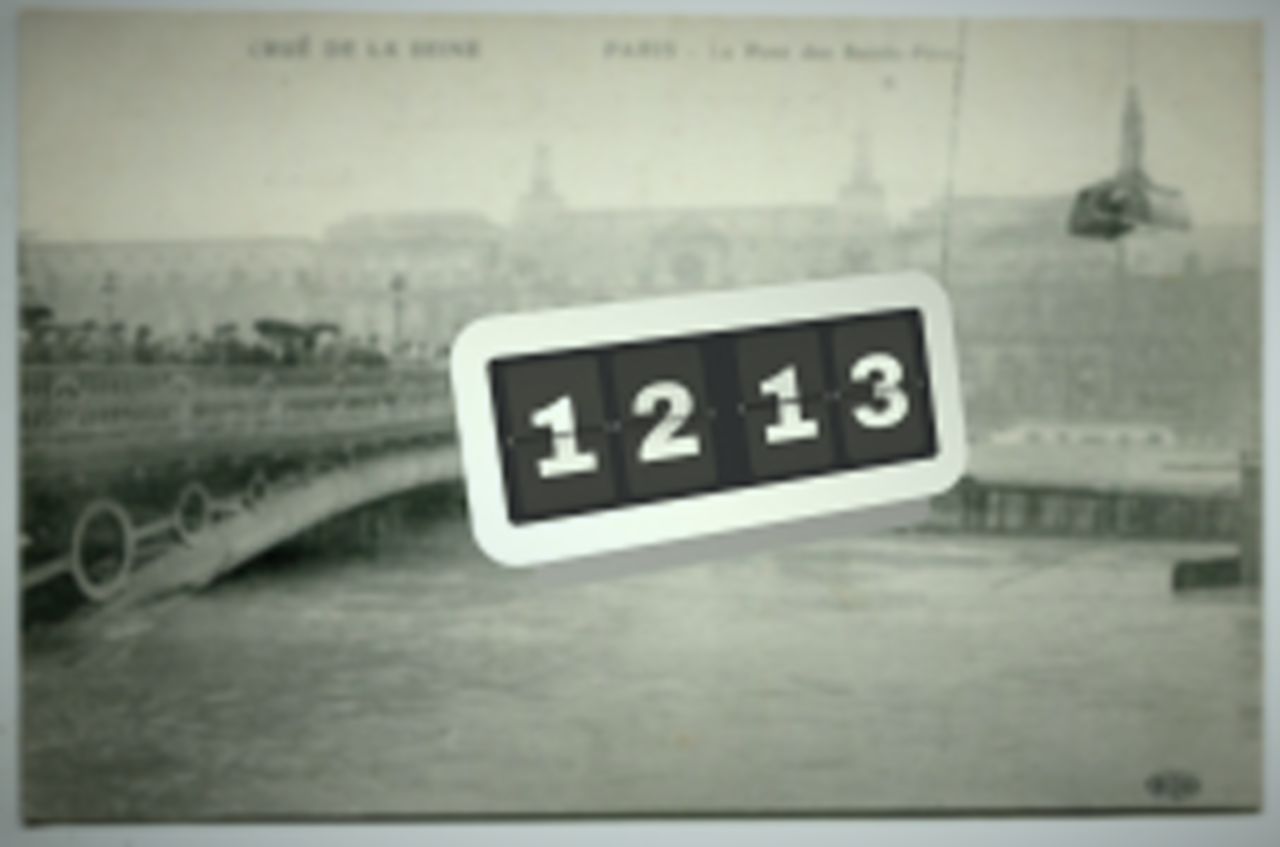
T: 12 h 13 min
